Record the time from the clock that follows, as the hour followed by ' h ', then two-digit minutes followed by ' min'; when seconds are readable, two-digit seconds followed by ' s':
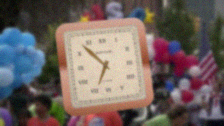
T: 6 h 53 min
